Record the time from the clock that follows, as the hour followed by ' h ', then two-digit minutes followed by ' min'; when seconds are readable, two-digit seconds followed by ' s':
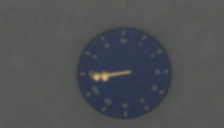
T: 8 h 44 min
